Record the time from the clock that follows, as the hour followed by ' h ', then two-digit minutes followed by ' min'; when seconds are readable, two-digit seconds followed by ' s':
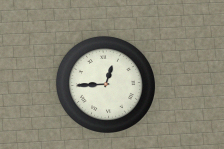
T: 12 h 45 min
